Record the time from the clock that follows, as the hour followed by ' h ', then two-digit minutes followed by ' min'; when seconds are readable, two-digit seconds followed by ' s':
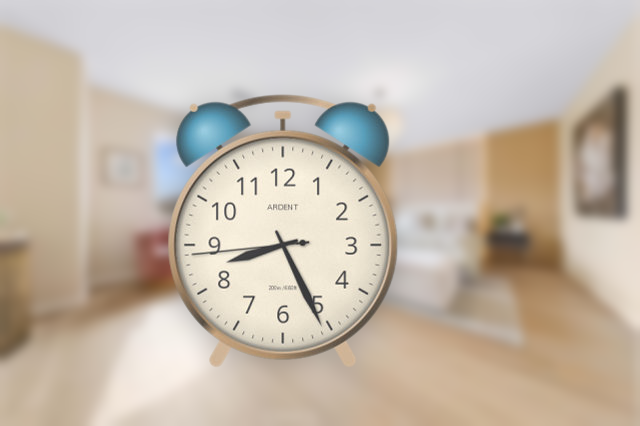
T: 8 h 25 min 44 s
